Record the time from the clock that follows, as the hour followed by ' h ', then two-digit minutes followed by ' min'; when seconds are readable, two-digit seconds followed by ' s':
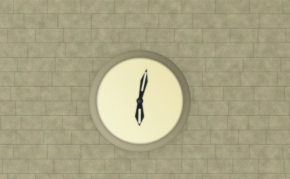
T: 6 h 02 min
